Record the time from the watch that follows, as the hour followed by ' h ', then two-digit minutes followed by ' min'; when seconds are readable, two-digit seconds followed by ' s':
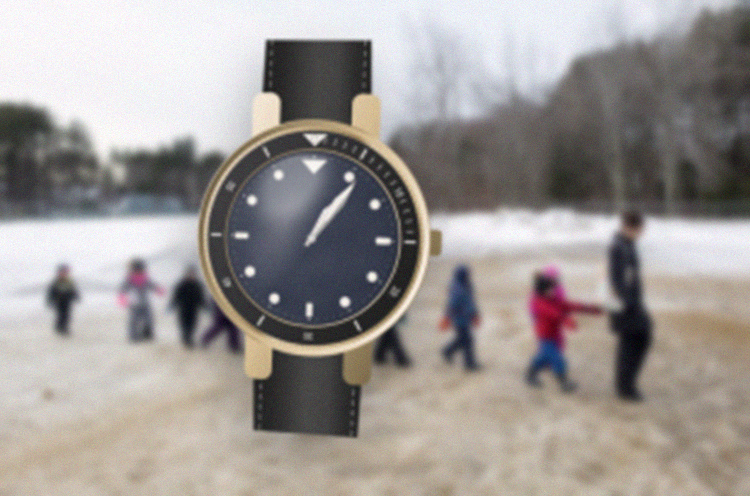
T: 1 h 06 min
